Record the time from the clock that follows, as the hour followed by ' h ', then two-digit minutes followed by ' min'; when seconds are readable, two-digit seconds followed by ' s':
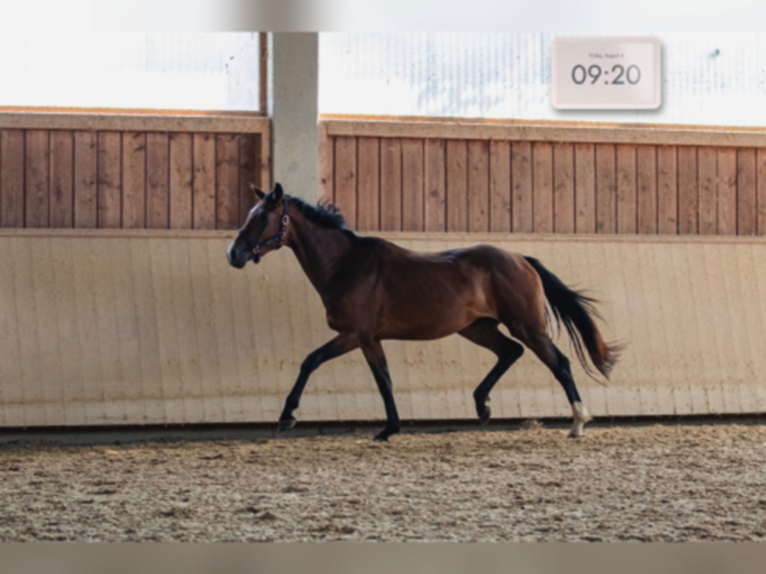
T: 9 h 20 min
